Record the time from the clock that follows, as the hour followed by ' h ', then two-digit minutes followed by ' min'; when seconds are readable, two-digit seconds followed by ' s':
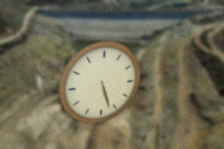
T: 5 h 27 min
